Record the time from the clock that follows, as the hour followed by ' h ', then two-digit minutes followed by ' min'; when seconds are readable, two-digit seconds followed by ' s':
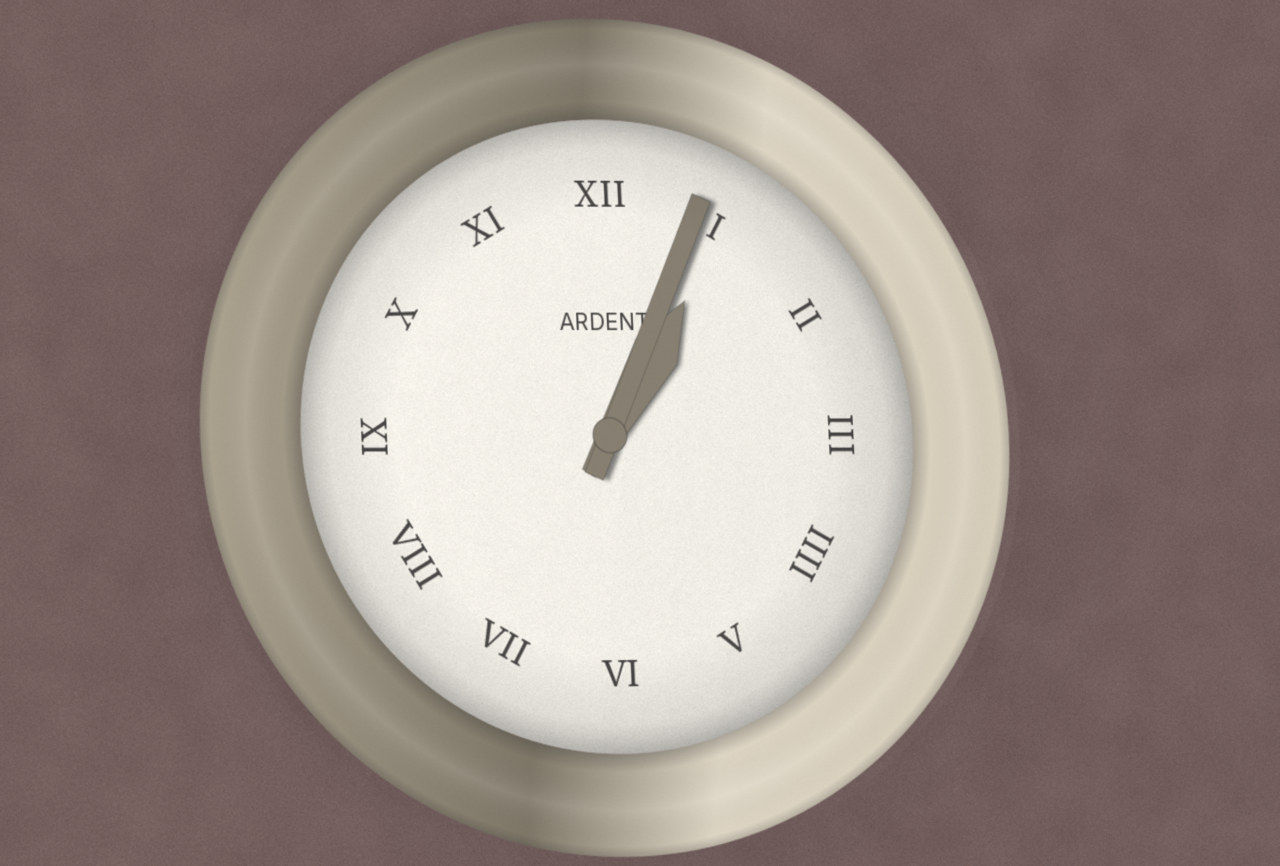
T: 1 h 04 min
